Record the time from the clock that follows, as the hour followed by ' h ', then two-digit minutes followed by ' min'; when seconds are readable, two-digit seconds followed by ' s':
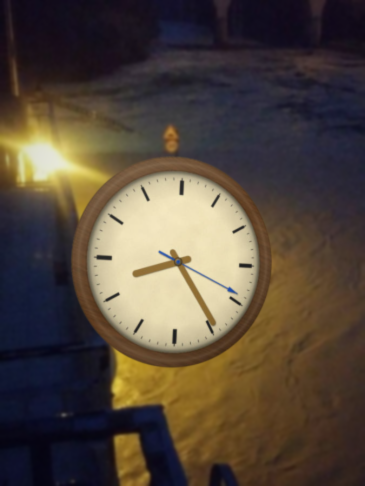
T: 8 h 24 min 19 s
